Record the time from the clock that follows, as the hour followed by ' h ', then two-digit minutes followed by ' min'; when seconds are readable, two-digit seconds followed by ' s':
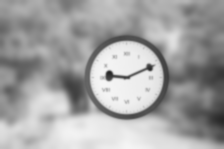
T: 9 h 11 min
